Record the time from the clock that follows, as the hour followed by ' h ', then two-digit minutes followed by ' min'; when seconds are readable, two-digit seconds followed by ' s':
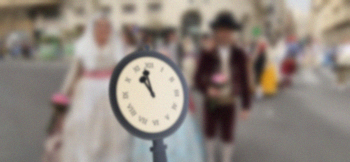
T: 10 h 58 min
